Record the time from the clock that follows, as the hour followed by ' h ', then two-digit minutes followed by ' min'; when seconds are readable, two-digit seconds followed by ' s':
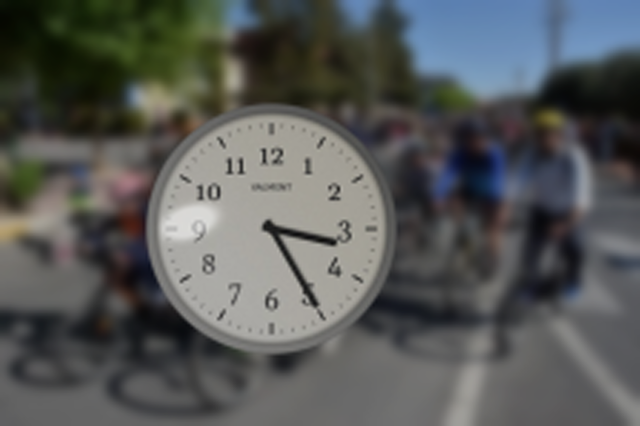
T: 3 h 25 min
